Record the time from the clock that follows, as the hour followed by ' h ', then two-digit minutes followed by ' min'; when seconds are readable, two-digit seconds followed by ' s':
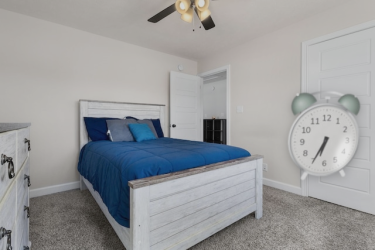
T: 6 h 35 min
